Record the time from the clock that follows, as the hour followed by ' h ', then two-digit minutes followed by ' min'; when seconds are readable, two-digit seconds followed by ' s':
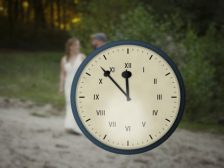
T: 11 h 53 min
